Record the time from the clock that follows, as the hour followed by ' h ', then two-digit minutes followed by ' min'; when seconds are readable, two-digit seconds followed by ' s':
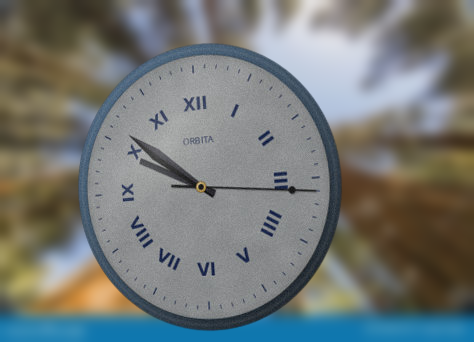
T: 9 h 51 min 16 s
